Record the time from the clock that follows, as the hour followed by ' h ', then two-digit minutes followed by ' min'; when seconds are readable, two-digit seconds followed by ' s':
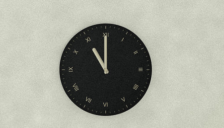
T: 11 h 00 min
